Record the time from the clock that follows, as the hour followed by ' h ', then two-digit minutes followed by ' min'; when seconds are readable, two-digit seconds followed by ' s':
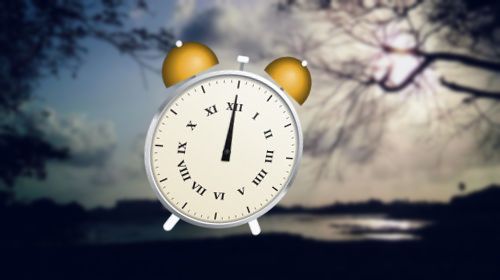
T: 12 h 00 min
